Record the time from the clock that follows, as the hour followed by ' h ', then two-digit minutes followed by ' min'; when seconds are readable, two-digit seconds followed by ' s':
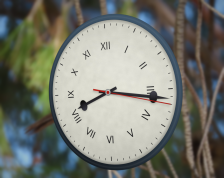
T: 8 h 16 min 17 s
